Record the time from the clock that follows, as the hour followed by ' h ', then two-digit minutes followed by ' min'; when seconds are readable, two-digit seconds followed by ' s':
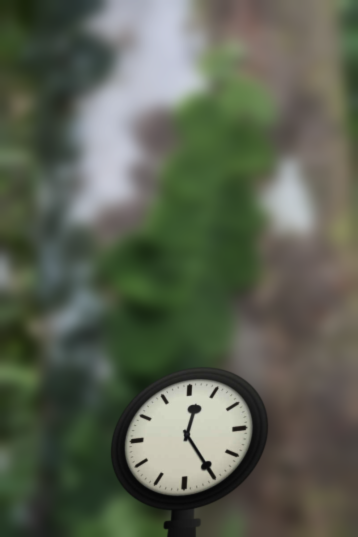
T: 12 h 25 min
